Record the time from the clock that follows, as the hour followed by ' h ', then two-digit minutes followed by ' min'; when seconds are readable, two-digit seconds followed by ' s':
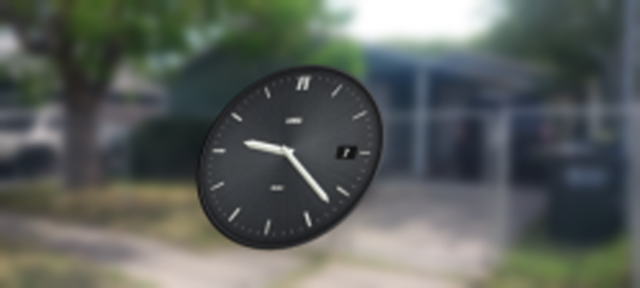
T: 9 h 22 min
